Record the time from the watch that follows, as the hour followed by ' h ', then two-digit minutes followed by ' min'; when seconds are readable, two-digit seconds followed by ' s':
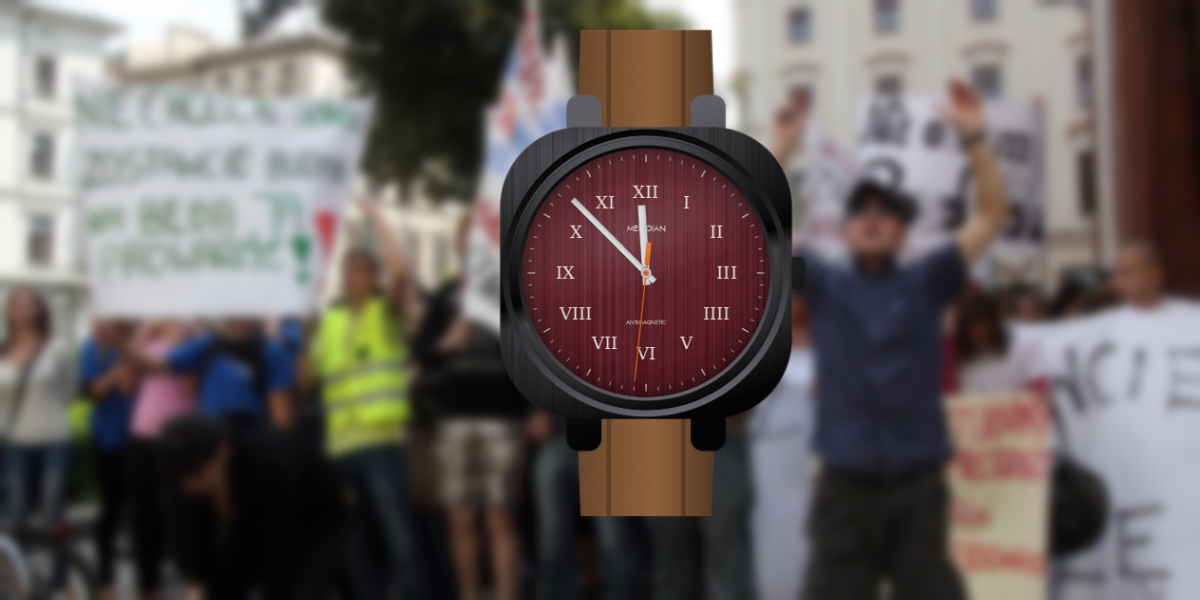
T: 11 h 52 min 31 s
